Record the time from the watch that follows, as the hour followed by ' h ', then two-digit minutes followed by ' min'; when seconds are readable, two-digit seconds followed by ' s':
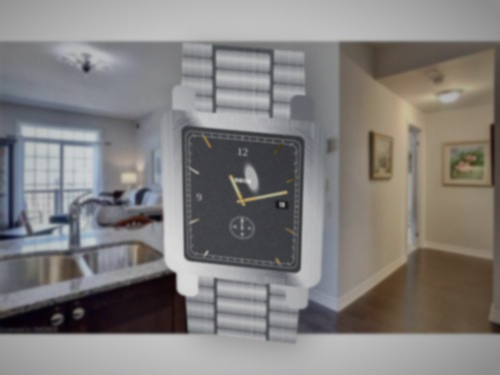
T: 11 h 12 min
